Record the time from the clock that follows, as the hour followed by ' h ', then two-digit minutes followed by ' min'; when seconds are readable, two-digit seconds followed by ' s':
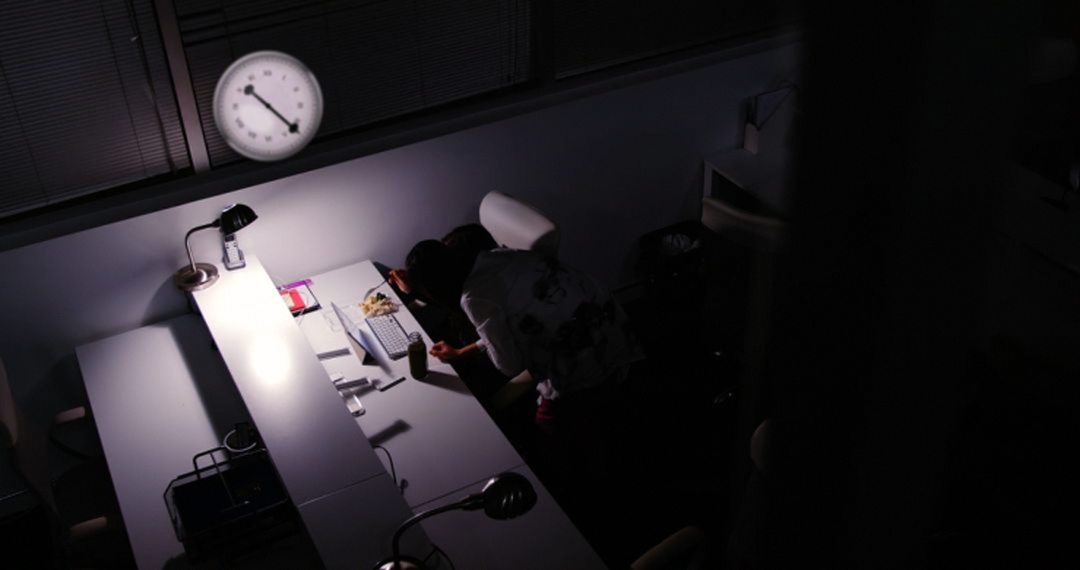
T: 10 h 22 min
